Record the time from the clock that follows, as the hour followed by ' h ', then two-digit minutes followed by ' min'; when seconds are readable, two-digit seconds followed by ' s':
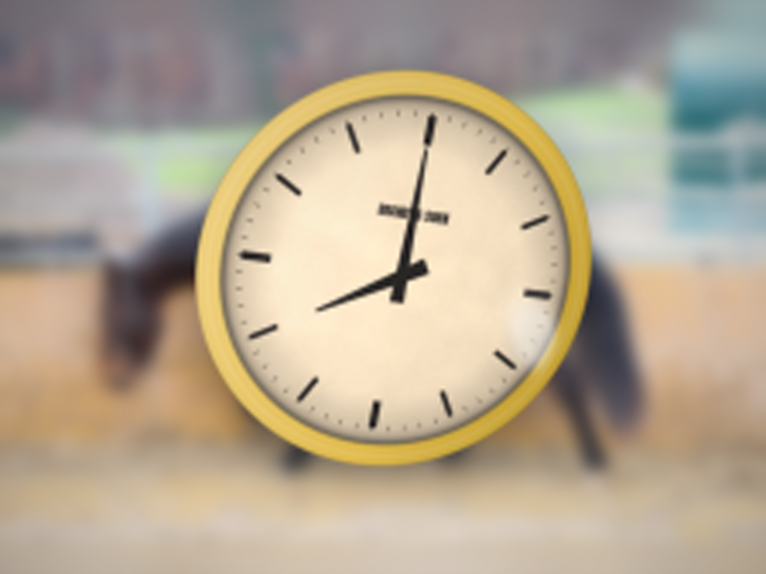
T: 8 h 00 min
